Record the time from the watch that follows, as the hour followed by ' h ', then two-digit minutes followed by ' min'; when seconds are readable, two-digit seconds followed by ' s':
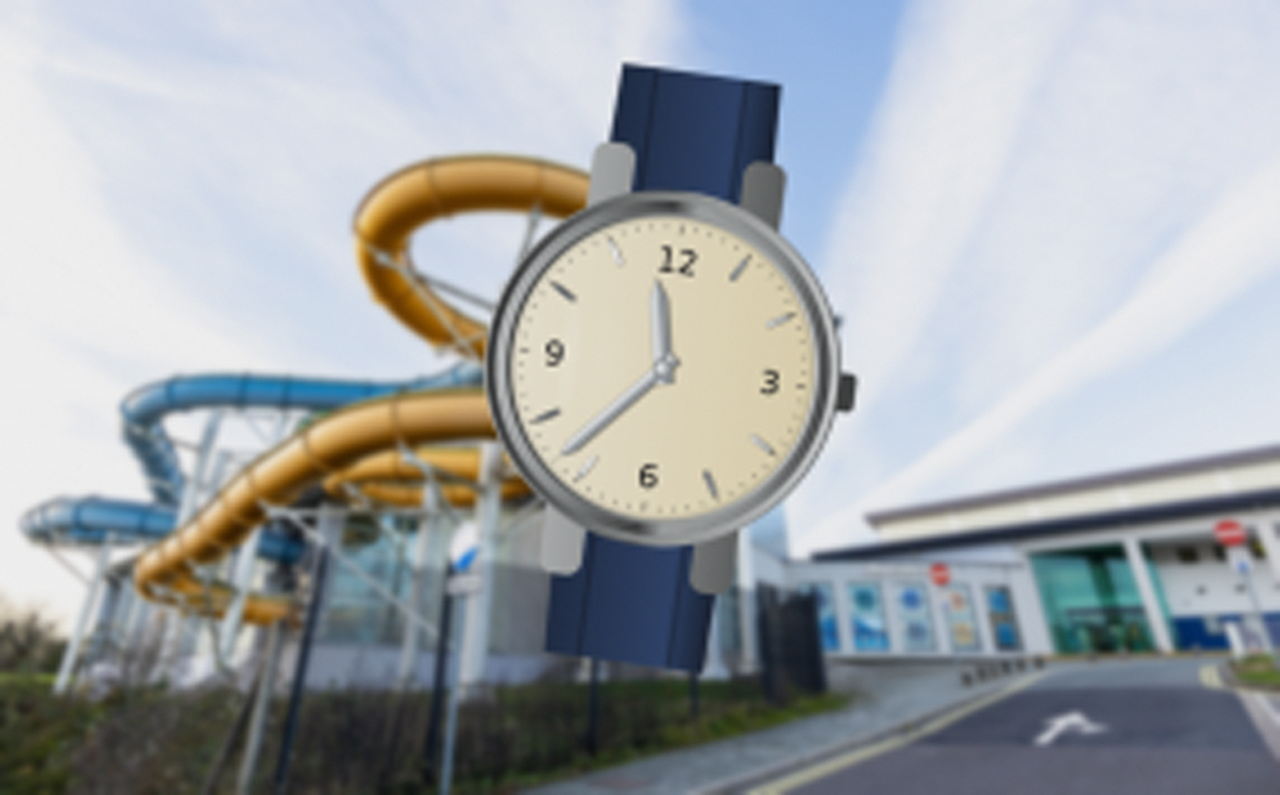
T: 11 h 37 min
